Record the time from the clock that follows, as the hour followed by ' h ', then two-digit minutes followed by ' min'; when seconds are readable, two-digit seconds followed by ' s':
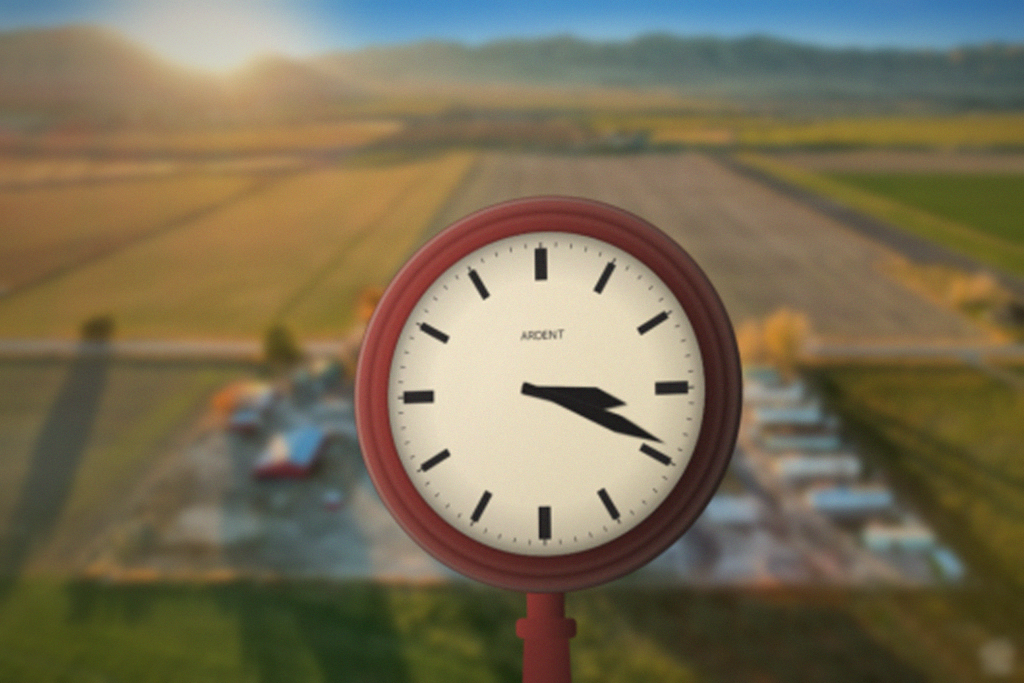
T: 3 h 19 min
